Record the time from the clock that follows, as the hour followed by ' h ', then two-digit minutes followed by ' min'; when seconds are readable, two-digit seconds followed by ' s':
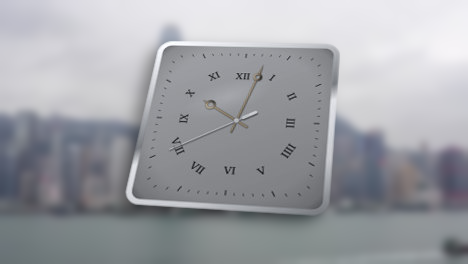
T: 10 h 02 min 40 s
